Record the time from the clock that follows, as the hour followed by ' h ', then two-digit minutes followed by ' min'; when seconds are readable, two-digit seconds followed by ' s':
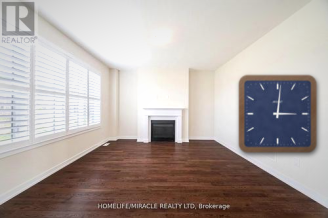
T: 3 h 01 min
